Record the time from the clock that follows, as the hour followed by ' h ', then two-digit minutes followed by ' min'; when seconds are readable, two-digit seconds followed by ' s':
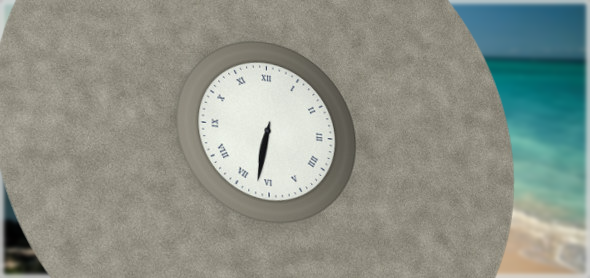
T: 6 h 32 min
